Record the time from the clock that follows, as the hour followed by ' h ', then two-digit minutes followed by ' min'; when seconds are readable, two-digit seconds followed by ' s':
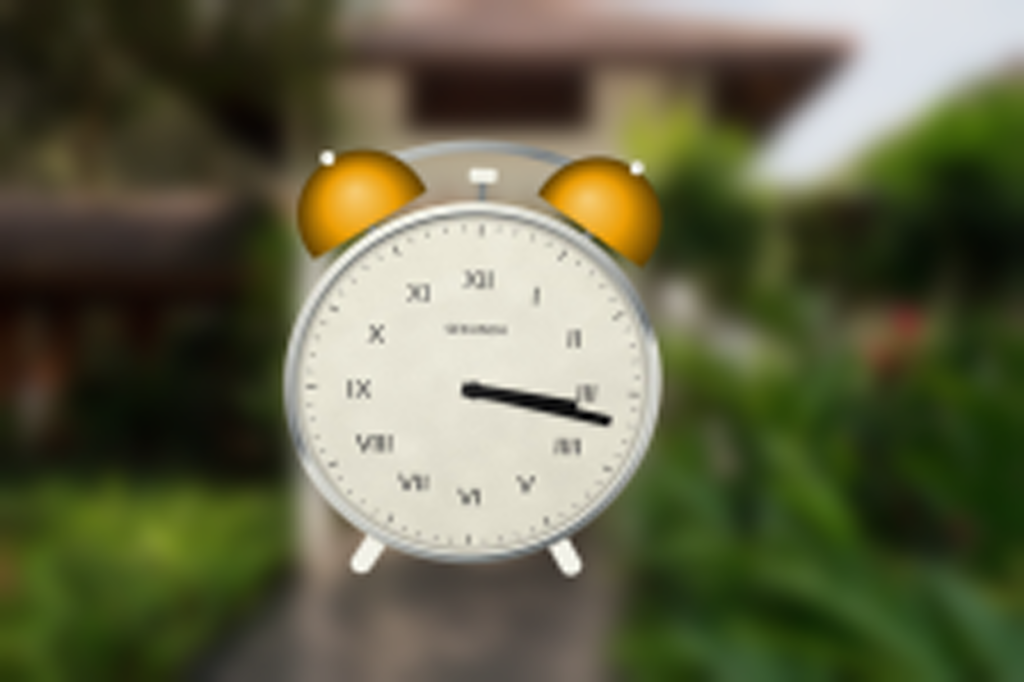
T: 3 h 17 min
